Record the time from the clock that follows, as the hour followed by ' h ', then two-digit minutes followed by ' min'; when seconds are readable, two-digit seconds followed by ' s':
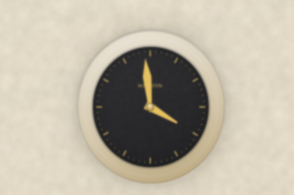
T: 3 h 59 min
